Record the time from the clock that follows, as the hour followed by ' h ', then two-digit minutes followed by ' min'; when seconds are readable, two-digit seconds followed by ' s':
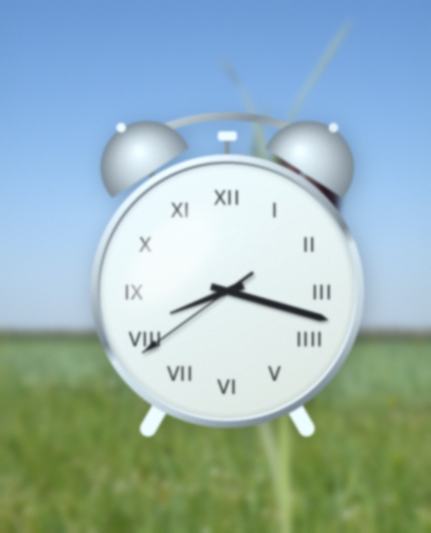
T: 8 h 17 min 39 s
